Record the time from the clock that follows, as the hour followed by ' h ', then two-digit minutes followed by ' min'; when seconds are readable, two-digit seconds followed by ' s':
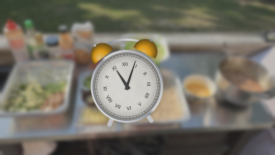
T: 11 h 04 min
